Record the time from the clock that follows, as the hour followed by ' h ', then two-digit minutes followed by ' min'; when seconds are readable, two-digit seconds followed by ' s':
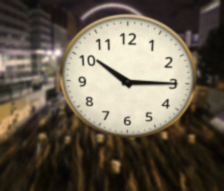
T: 10 h 15 min
